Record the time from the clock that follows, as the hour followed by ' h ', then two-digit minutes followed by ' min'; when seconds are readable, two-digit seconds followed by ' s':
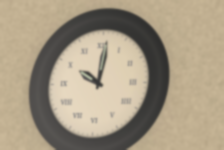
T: 10 h 01 min
